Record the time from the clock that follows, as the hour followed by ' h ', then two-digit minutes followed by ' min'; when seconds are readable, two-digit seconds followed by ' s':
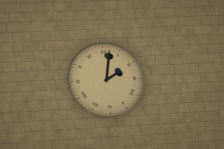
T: 2 h 02 min
